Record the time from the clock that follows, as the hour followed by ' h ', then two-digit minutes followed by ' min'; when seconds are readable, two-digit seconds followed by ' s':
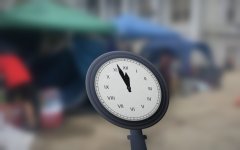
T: 11 h 57 min
